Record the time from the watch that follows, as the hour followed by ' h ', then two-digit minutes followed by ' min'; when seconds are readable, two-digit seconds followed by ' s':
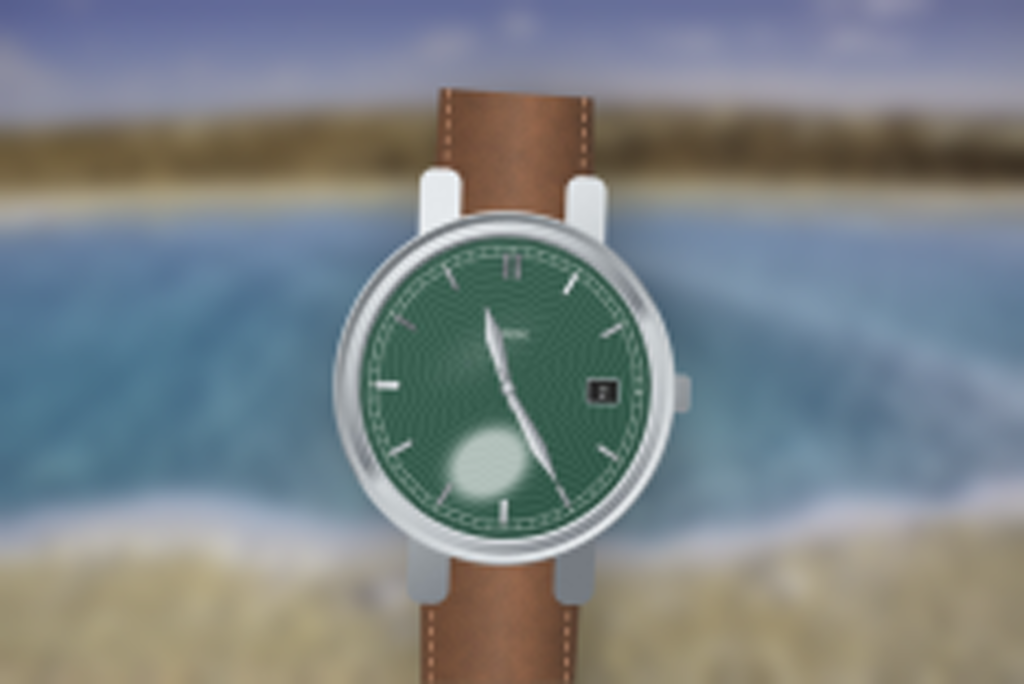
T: 11 h 25 min
